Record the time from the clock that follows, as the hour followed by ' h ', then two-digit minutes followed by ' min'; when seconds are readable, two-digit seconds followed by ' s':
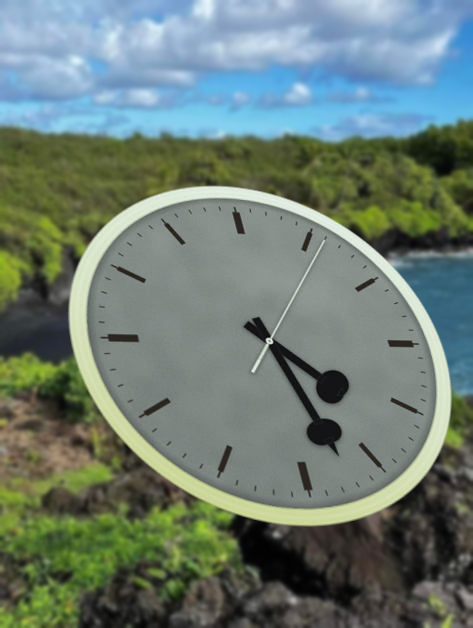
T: 4 h 27 min 06 s
